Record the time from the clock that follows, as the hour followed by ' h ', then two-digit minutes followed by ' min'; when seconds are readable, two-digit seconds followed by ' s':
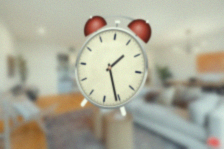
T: 1 h 26 min
